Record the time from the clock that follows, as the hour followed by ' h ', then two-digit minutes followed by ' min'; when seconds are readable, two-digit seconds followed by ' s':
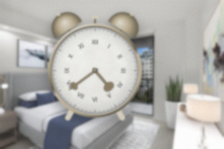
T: 4 h 39 min
